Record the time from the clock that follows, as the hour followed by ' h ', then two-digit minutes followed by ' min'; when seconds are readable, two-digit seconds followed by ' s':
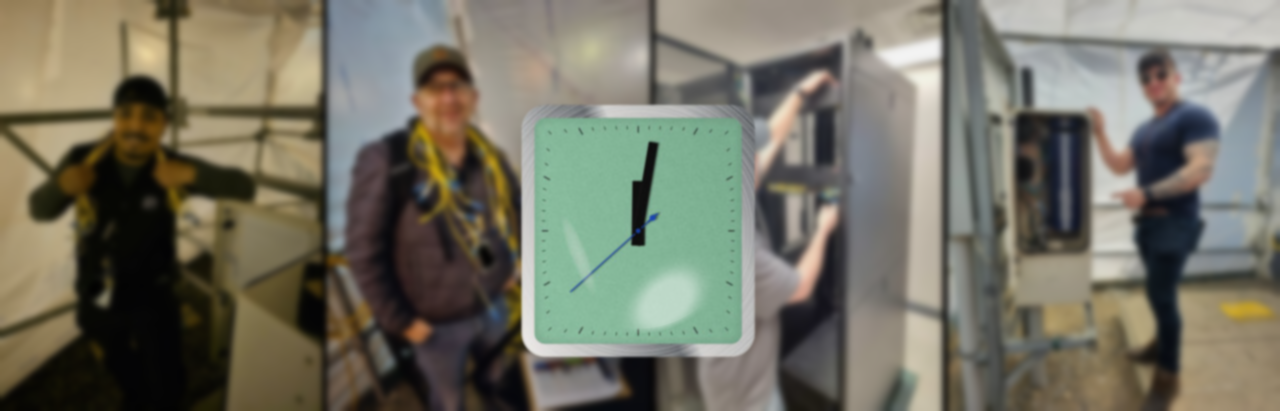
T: 12 h 01 min 38 s
